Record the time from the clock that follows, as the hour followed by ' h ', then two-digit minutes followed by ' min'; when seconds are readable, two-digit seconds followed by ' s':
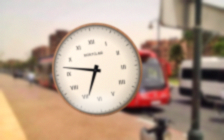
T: 6 h 47 min
